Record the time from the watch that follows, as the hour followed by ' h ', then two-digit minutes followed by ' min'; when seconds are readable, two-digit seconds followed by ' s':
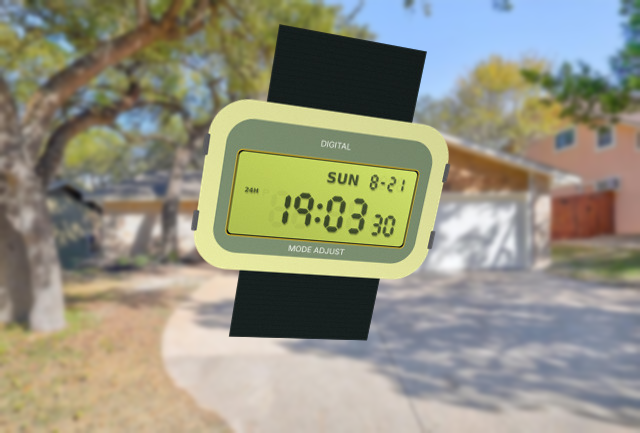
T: 19 h 03 min 30 s
